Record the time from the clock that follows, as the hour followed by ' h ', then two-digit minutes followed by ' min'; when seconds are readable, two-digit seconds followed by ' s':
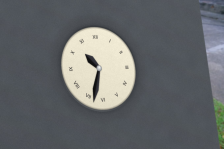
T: 10 h 33 min
